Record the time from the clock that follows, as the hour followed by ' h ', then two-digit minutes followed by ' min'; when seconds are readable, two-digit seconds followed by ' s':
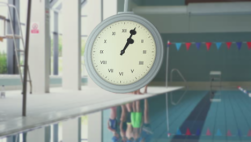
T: 1 h 04 min
